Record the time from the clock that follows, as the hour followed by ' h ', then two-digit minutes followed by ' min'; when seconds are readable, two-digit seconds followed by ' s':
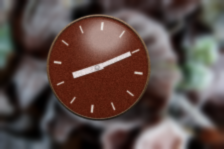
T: 8 h 10 min
